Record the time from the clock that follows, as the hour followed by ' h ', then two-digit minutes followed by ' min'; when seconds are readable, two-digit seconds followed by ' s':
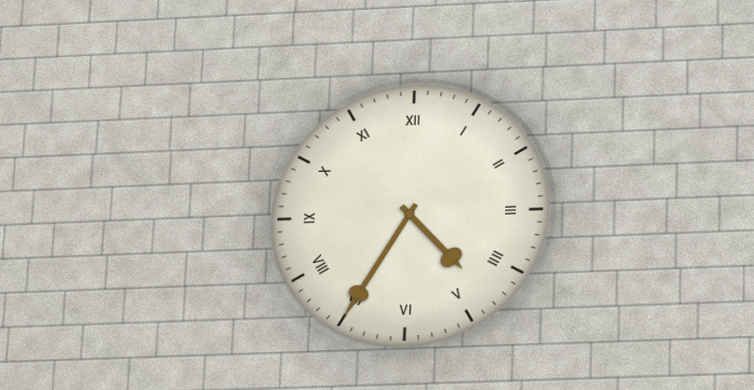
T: 4 h 35 min
